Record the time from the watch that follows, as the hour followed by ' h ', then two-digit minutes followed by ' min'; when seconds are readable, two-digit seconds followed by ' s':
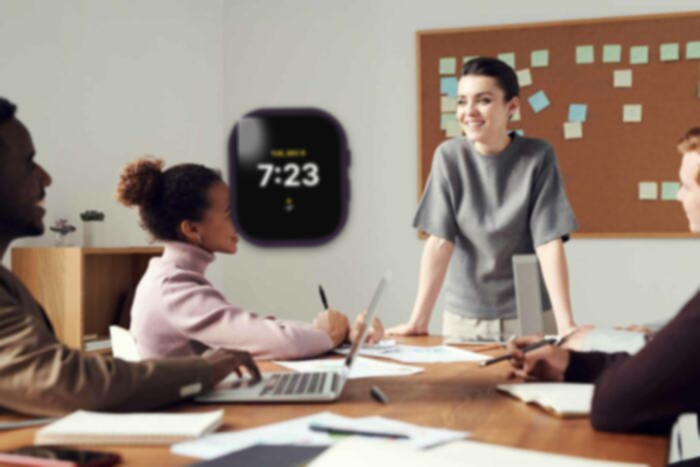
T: 7 h 23 min
